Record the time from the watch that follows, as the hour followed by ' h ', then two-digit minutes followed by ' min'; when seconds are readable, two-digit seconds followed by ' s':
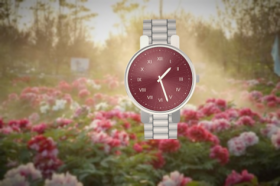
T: 1 h 27 min
